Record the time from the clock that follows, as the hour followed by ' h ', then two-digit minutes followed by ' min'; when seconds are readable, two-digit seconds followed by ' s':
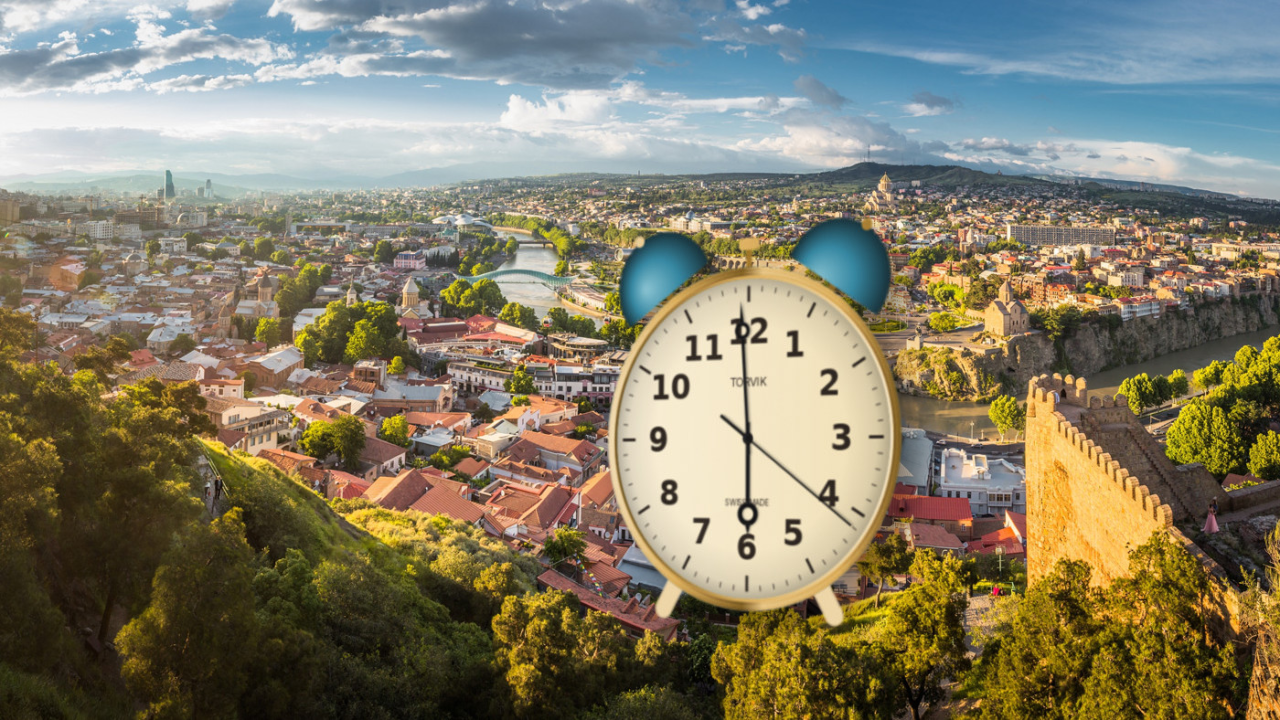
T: 5 h 59 min 21 s
